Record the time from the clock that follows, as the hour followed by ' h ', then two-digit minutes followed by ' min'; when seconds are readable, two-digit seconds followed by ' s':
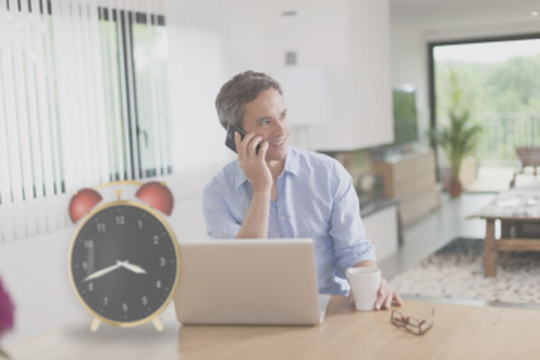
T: 3 h 42 min
